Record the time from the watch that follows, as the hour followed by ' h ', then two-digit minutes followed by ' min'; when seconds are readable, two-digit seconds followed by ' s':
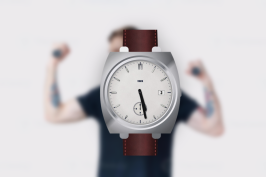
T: 5 h 28 min
